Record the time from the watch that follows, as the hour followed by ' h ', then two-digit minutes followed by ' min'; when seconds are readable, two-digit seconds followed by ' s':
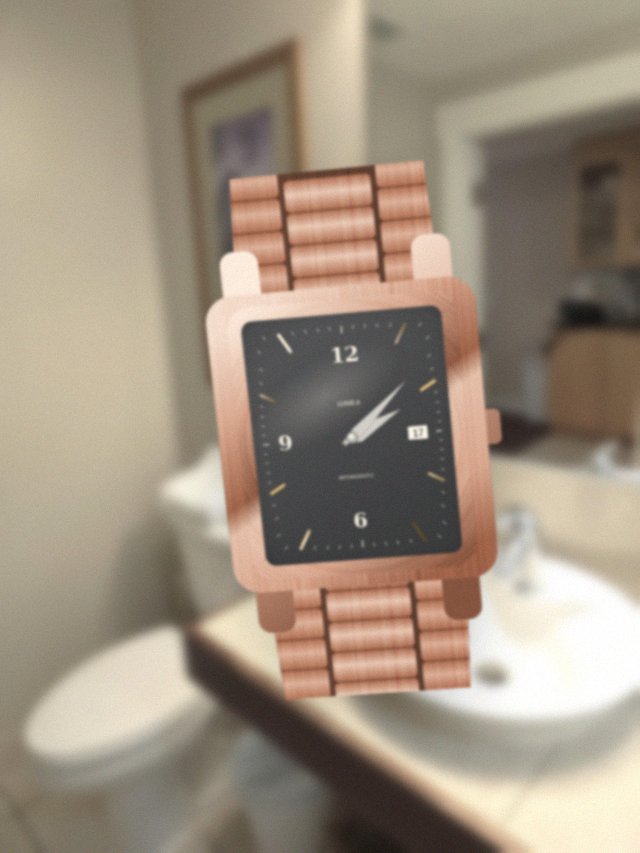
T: 2 h 08 min
